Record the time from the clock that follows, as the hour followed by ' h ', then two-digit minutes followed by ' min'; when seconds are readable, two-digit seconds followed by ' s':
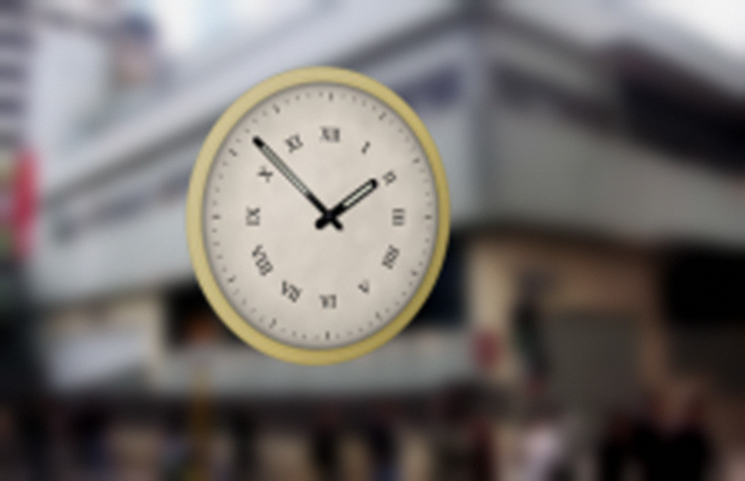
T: 1 h 52 min
